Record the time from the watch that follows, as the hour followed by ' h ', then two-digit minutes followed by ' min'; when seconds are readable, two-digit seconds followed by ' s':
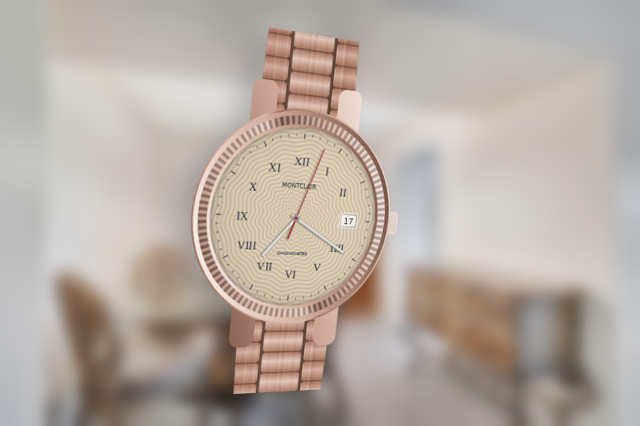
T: 7 h 20 min 03 s
